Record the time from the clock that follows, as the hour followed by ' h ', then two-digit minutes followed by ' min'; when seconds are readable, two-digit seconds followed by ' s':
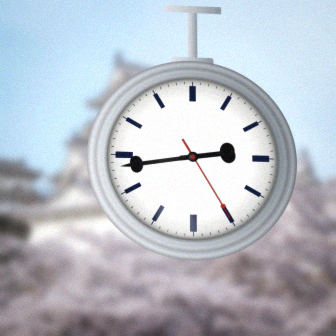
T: 2 h 43 min 25 s
